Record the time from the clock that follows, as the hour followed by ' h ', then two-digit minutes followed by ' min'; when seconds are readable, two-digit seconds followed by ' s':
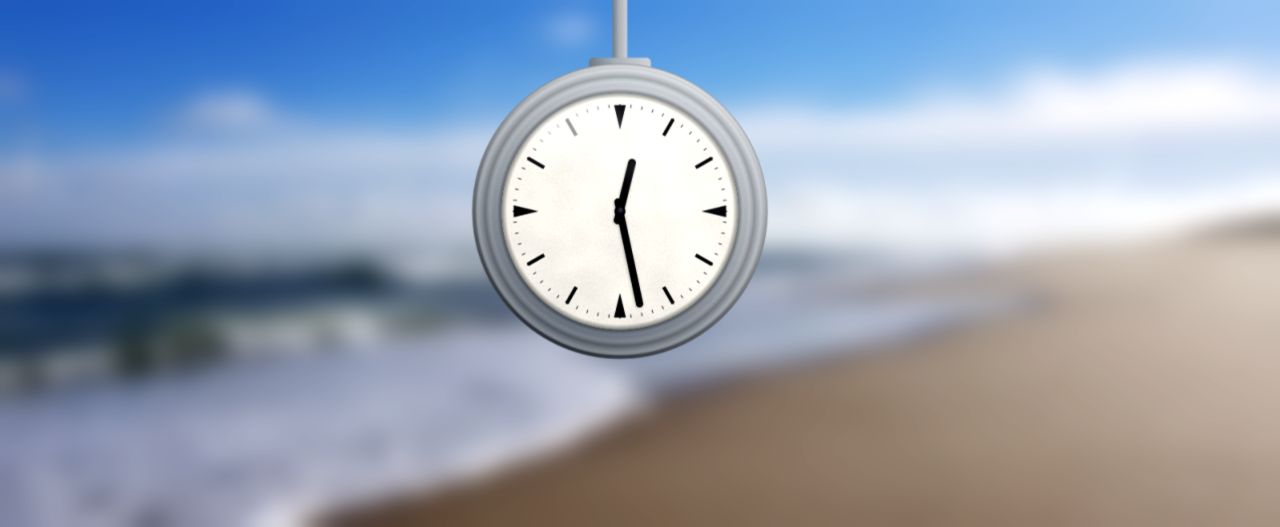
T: 12 h 28 min
